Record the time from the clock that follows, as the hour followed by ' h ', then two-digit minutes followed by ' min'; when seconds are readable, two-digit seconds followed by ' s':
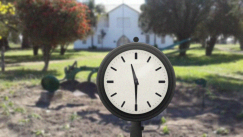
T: 11 h 30 min
